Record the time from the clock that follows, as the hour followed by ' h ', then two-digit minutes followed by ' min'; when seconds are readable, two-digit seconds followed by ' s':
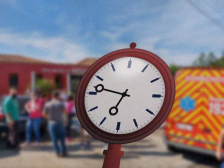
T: 6 h 47 min
